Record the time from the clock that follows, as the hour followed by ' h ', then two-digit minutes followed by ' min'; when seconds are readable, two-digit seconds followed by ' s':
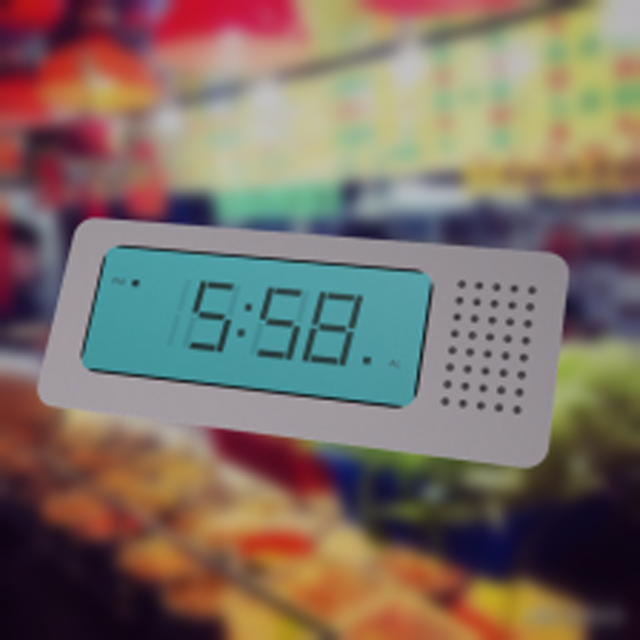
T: 5 h 58 min
